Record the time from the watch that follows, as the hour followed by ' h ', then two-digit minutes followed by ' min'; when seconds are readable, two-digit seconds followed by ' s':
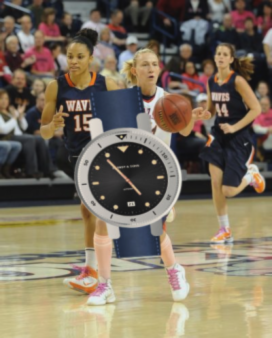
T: 4 h 54 min
